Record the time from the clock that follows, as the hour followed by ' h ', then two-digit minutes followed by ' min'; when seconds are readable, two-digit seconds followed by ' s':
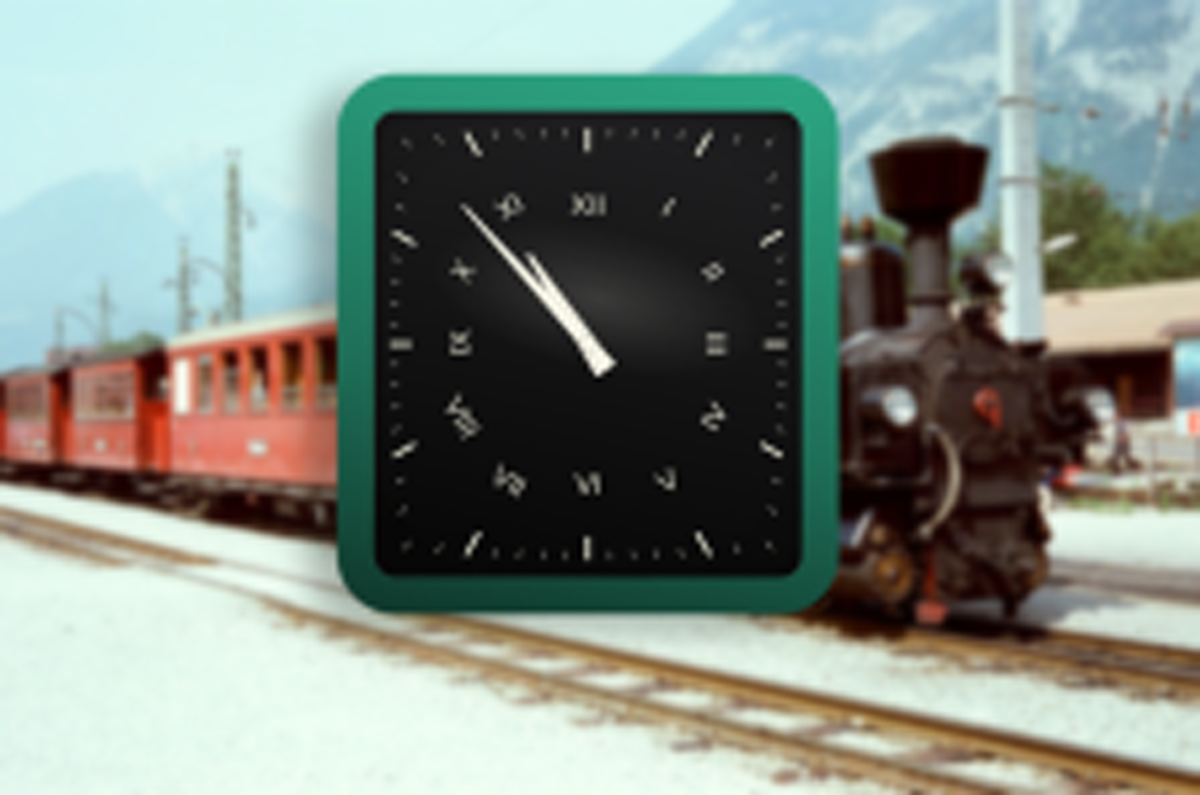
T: 10 h 53 min
